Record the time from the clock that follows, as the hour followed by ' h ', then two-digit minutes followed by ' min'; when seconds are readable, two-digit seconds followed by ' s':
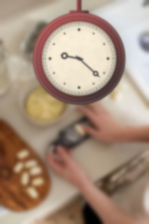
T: 9 h 22 min
